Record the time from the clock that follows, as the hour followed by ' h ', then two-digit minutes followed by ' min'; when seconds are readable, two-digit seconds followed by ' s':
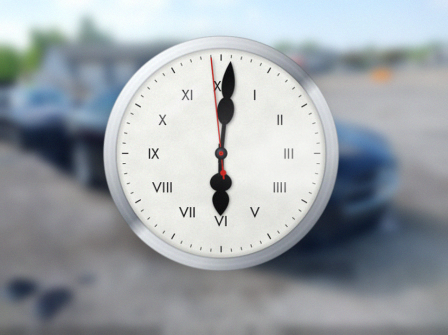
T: 6 h 00 min 59 s
